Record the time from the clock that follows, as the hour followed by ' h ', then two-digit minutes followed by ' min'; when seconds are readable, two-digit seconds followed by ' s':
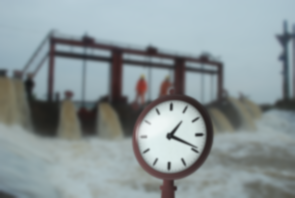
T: 1 h 19 min
